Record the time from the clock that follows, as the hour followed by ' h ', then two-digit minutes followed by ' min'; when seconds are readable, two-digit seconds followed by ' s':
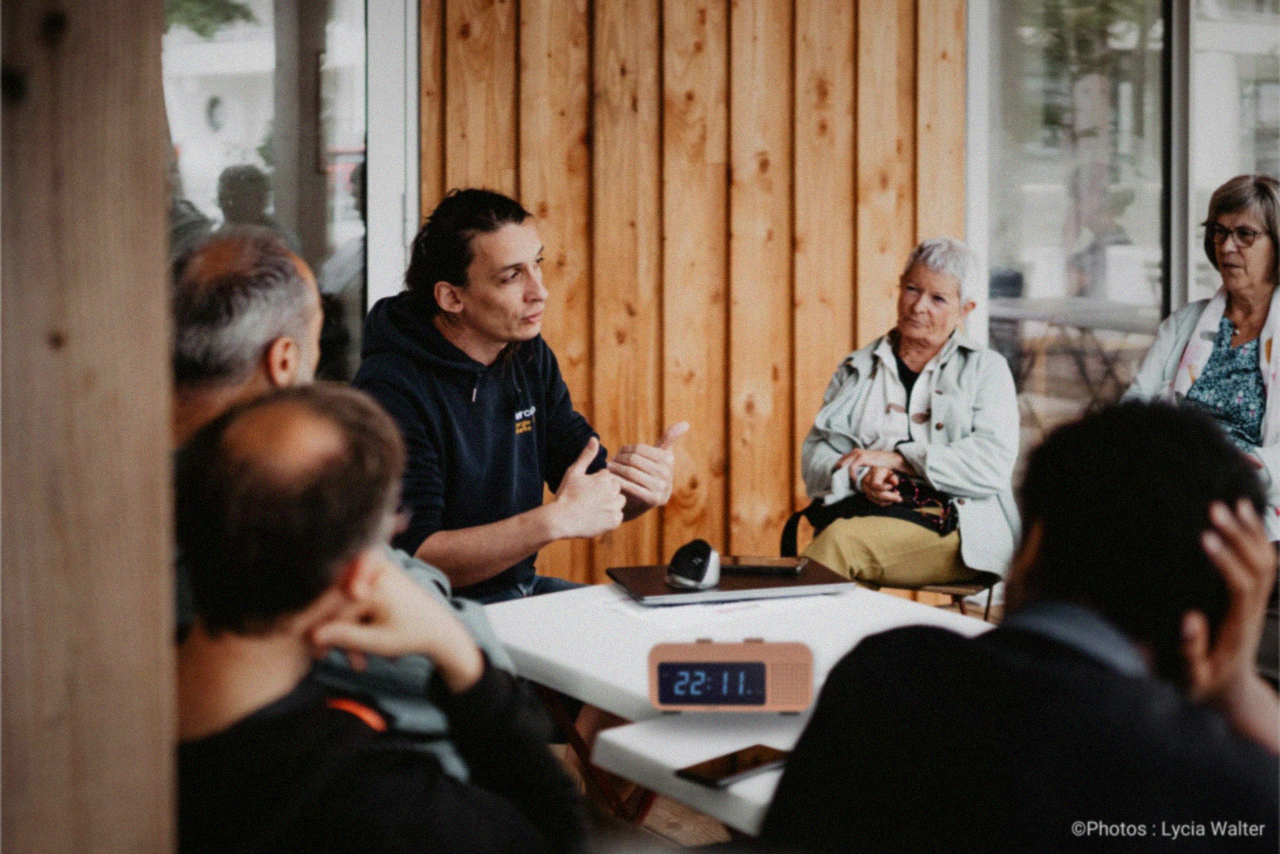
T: 22 h 11 min
